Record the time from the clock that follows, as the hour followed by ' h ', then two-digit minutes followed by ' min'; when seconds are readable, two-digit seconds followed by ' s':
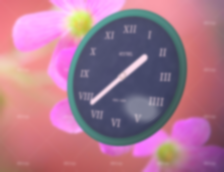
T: 1 h 38 min
